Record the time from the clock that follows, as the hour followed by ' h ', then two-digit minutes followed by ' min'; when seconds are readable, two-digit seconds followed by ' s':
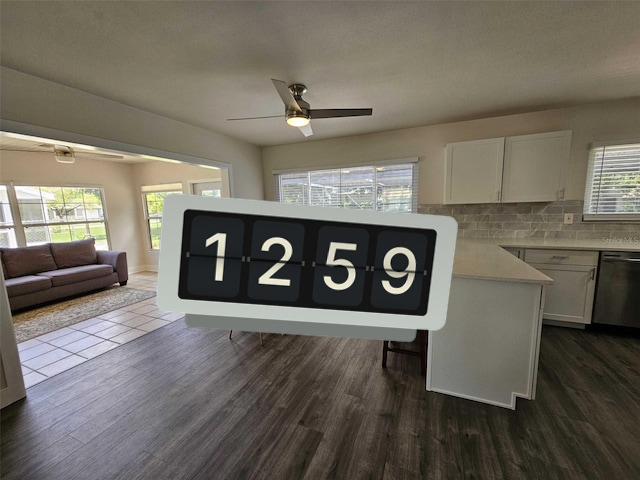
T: 12 h 59 min
